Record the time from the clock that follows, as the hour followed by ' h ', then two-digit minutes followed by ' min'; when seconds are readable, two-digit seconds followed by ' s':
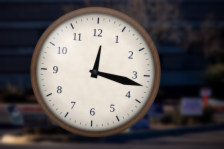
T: 12 h 17 min
